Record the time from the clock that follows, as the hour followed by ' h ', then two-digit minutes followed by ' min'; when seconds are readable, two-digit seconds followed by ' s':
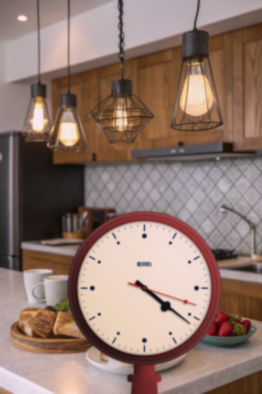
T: 4 h 21 min 18 s
